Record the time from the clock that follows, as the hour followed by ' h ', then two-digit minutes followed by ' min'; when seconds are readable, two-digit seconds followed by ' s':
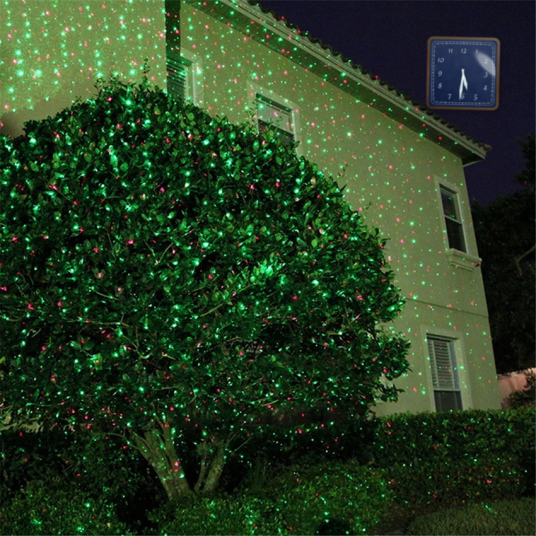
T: 5 h 31 min
